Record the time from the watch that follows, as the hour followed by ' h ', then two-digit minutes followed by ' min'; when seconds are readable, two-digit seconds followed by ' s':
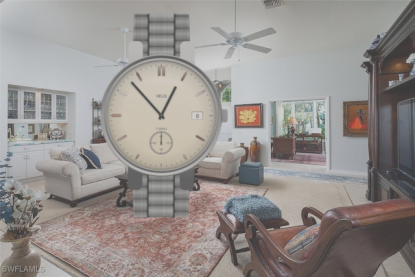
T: 12 h 53 min
